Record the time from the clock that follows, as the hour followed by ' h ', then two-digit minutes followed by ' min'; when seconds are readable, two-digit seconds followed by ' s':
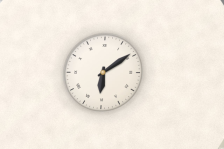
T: 6 h 09 min
